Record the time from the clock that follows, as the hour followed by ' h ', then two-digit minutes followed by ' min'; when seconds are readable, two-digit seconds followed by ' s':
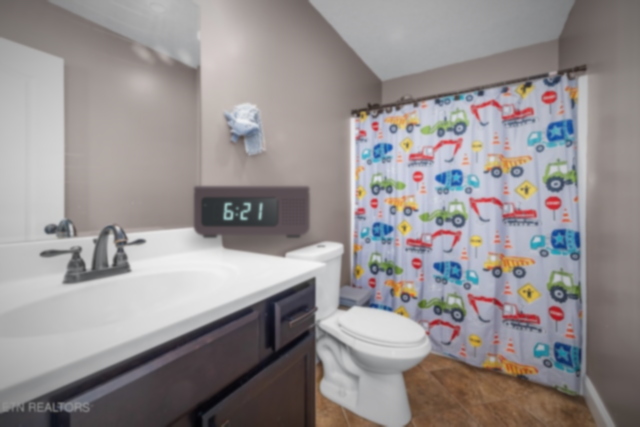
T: 6 h 21 min
